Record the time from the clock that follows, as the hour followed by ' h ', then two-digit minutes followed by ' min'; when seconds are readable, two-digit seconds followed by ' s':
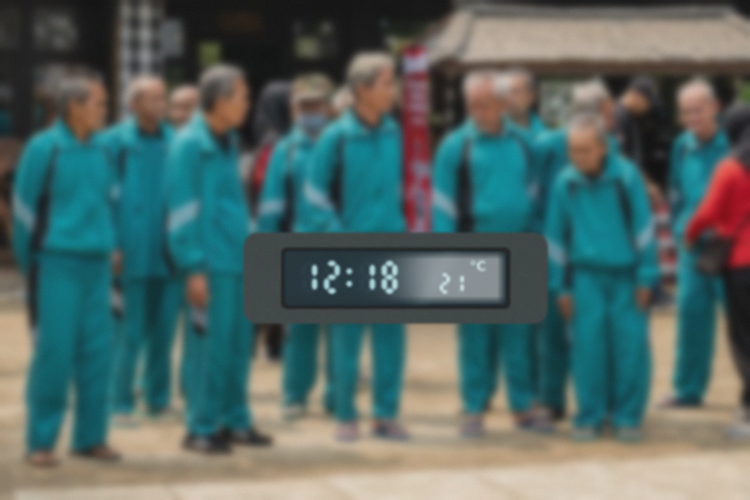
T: 12 h 18 min
